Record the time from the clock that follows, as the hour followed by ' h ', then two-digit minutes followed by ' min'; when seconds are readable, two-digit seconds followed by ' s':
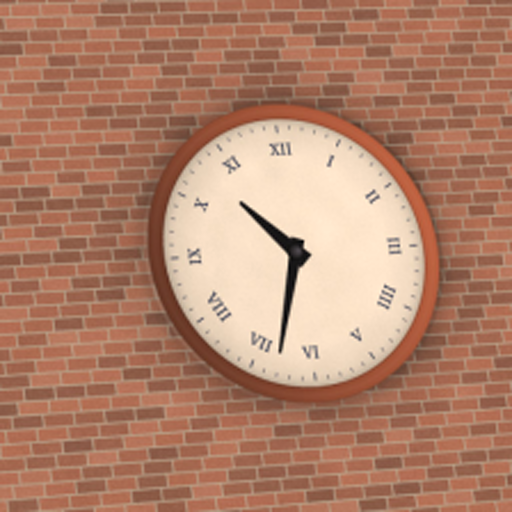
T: 10 h 33 min
